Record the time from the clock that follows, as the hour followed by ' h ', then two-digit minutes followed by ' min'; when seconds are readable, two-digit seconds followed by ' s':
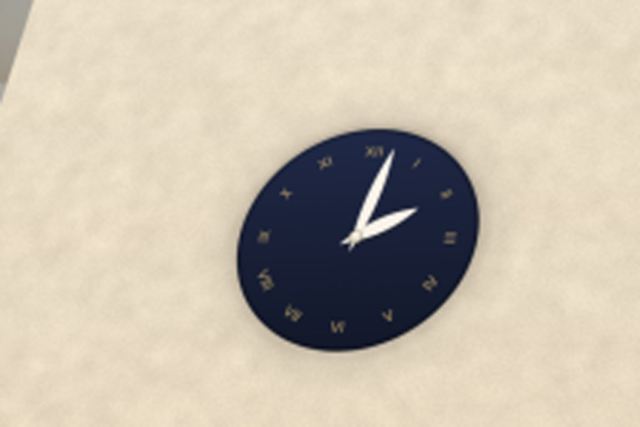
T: 2 h 02 min
